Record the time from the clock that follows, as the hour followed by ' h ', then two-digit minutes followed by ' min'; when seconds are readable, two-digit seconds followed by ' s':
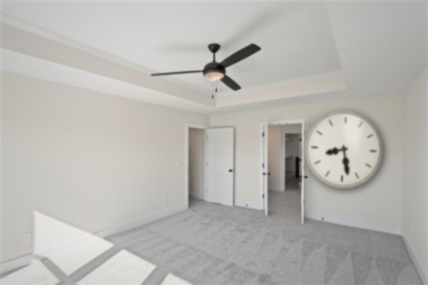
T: 8 h 28 min
